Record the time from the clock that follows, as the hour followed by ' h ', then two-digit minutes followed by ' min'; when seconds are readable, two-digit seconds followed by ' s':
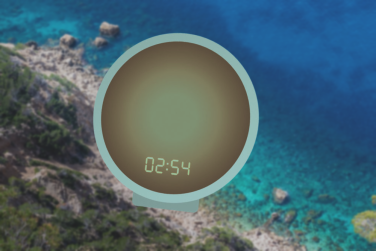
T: 2 h 54 min
